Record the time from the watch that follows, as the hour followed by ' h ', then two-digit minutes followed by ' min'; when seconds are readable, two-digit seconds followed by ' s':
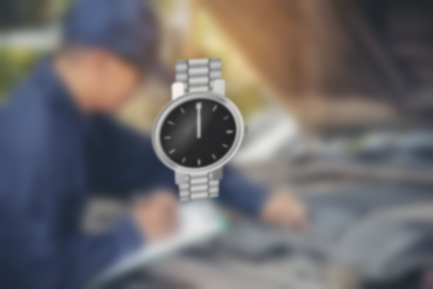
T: 12 h 00 min
